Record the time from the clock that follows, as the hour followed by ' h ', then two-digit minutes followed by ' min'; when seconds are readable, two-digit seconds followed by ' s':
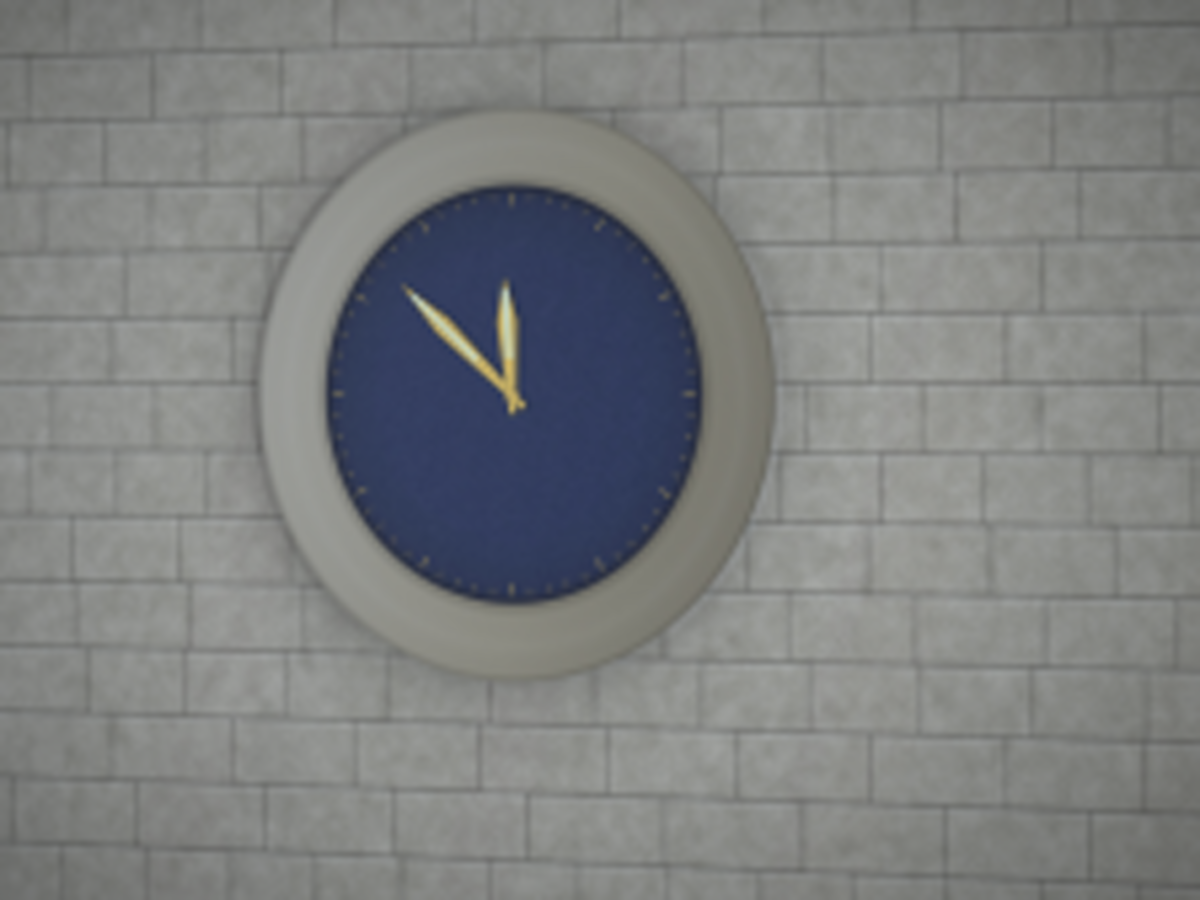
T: 11 h 52 min
